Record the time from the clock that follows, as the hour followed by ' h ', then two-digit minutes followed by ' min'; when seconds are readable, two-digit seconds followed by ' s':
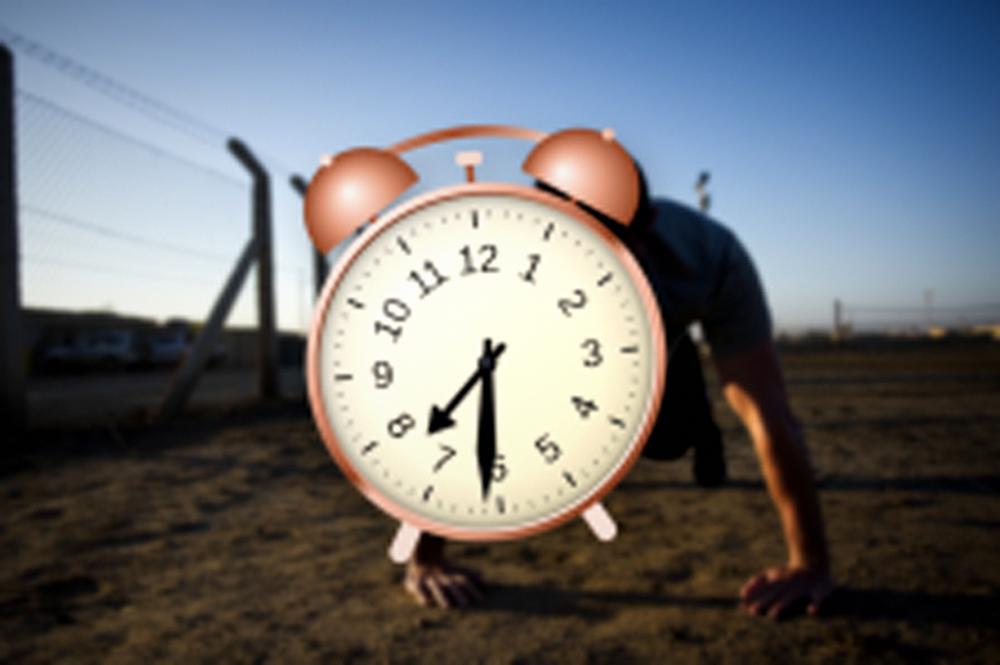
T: 7 h 31 min
